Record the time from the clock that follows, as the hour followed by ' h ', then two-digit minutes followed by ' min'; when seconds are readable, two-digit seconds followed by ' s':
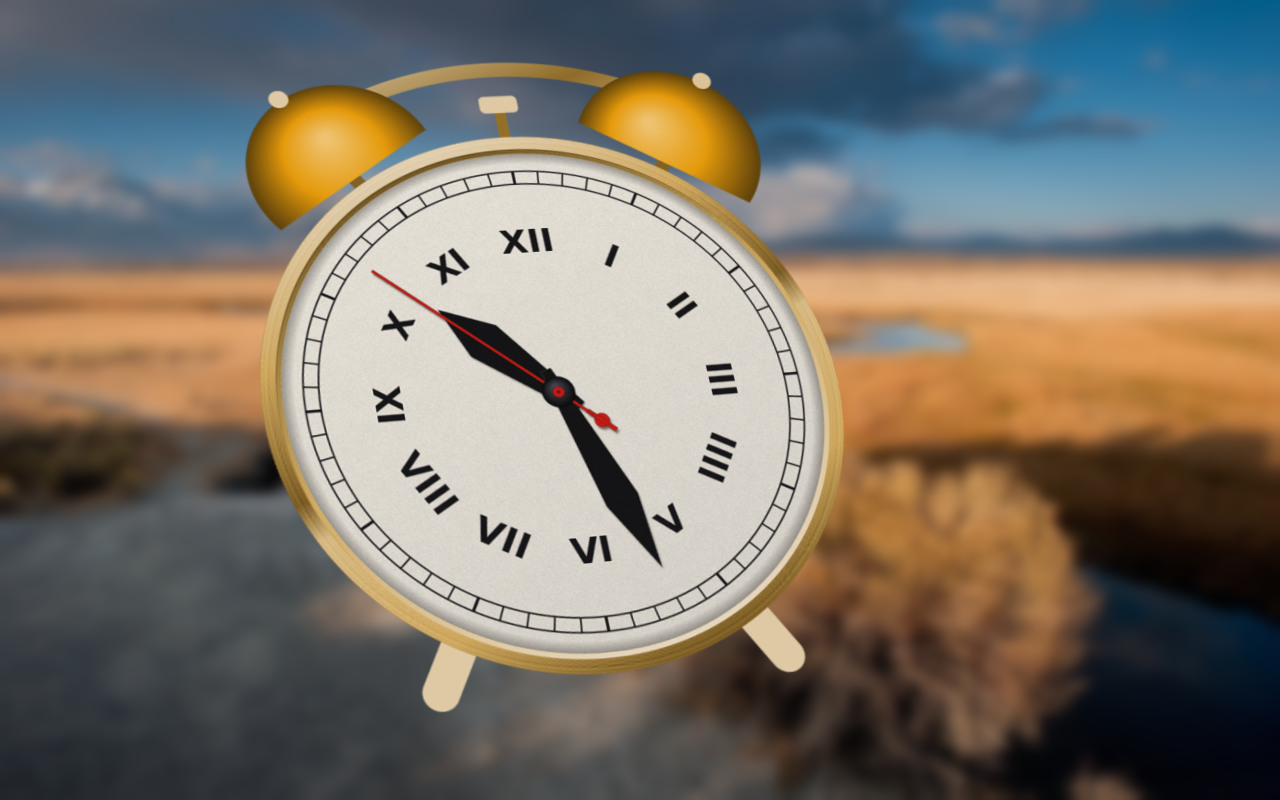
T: 10 h 26 min 52 s
